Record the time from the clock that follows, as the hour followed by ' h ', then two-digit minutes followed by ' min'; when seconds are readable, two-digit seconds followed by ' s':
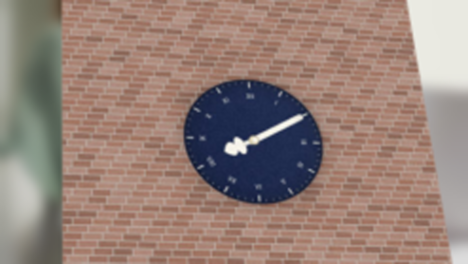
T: 8 h 10 min
